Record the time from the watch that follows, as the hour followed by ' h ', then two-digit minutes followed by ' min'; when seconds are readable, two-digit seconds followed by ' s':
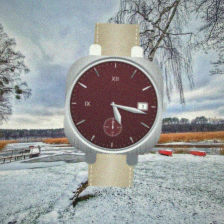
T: 5 h 17 min
